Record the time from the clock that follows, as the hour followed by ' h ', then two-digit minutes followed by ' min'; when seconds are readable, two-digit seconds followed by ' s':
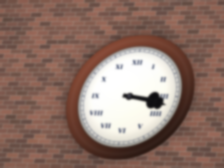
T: 3 h 17 min
